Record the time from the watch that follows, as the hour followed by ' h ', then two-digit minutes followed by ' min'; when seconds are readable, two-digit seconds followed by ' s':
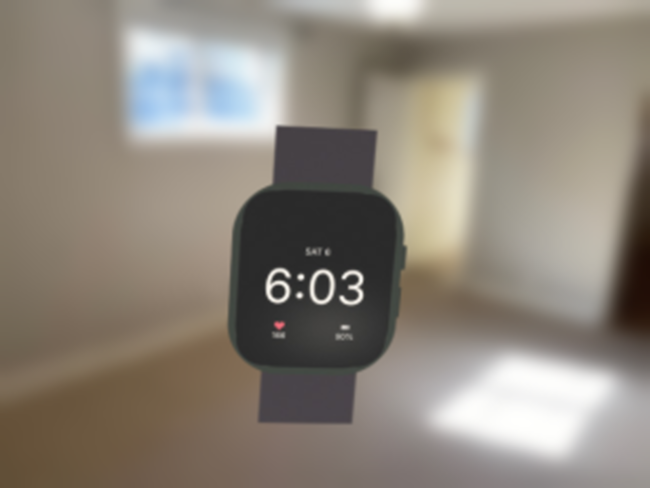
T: 6 h 03 min
